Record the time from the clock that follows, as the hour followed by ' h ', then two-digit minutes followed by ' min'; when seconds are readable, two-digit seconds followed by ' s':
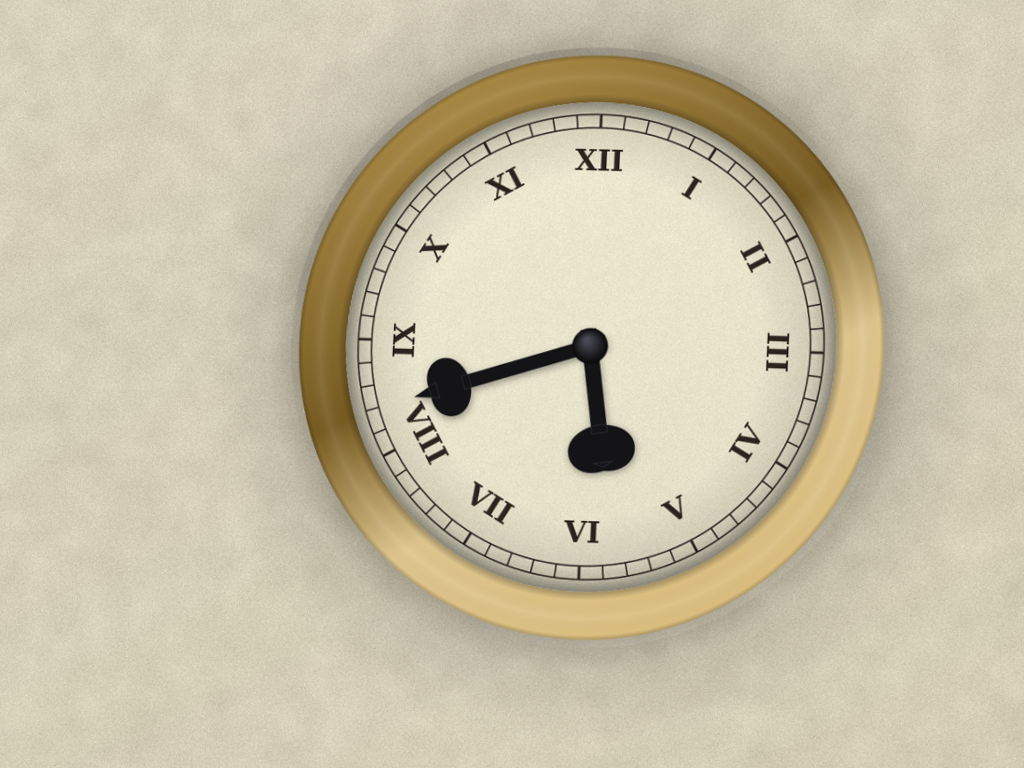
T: 5 h 42 min
